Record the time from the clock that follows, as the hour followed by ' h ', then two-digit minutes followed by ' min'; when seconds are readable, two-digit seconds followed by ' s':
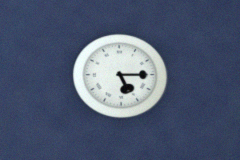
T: 5 h 15 min
